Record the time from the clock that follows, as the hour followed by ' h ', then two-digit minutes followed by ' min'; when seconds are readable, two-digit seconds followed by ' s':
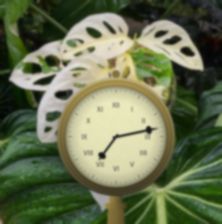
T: 7 h 13 min
